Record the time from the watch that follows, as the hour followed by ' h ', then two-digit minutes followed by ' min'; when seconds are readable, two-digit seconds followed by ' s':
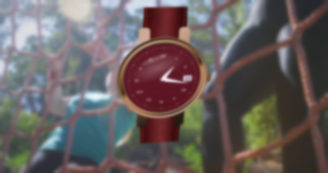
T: 1 h 17 min
